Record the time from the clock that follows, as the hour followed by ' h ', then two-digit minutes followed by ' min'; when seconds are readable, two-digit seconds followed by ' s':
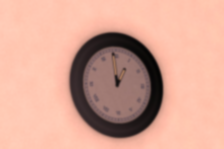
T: 12 h 59 min
